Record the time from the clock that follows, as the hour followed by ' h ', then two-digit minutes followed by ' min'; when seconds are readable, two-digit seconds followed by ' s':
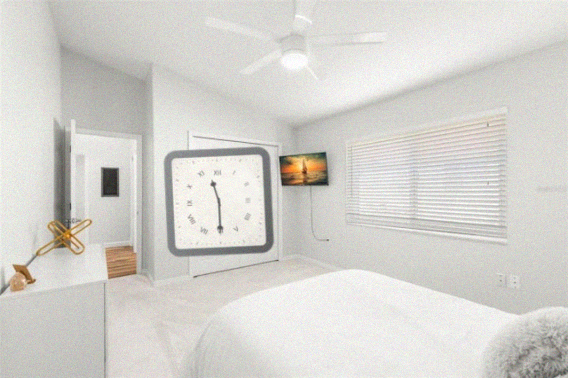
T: 11 h 30 min
